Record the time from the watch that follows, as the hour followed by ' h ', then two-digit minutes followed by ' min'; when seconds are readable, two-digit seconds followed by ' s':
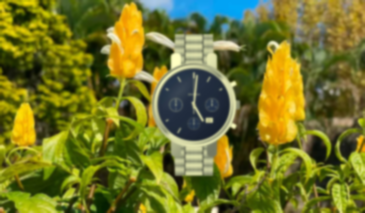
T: 5 h 01 min
